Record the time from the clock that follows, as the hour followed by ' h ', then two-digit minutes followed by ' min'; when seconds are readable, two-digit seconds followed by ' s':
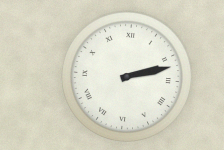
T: 2 h 12 min
